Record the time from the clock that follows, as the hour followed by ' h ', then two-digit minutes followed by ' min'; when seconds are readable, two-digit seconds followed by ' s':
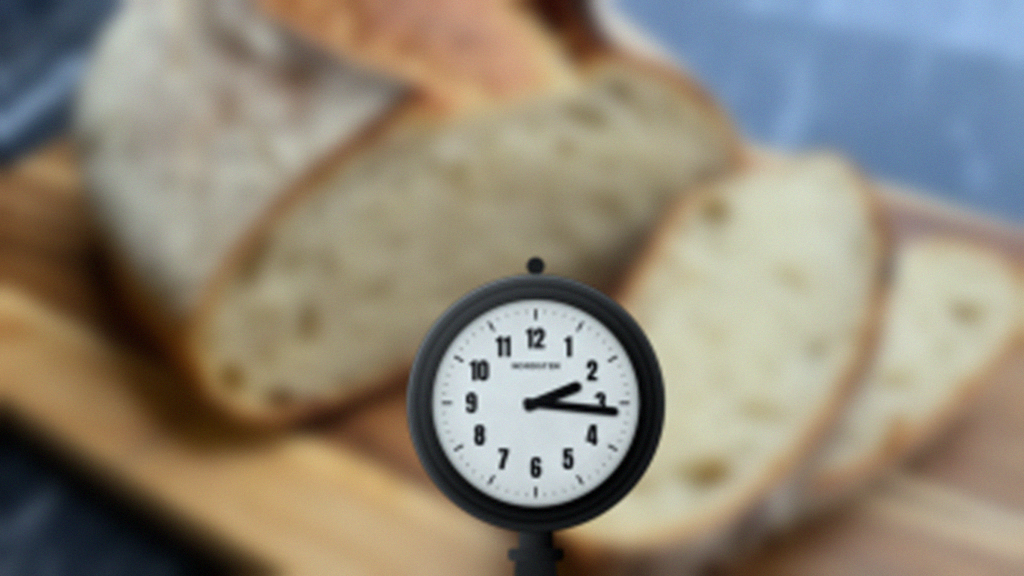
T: 2 h 16 min
